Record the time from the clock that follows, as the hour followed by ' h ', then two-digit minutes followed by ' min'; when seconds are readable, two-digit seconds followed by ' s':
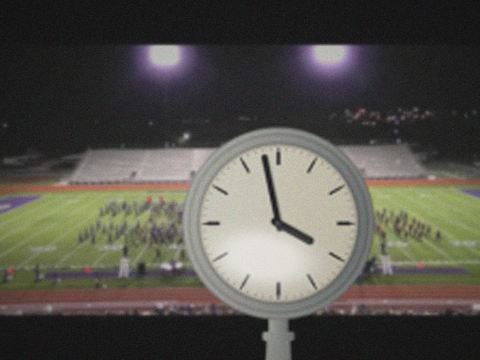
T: 3 h 58 min
